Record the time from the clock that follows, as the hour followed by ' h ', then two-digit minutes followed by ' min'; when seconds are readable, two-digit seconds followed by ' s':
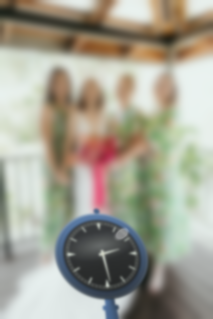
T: 2 h 29 min
